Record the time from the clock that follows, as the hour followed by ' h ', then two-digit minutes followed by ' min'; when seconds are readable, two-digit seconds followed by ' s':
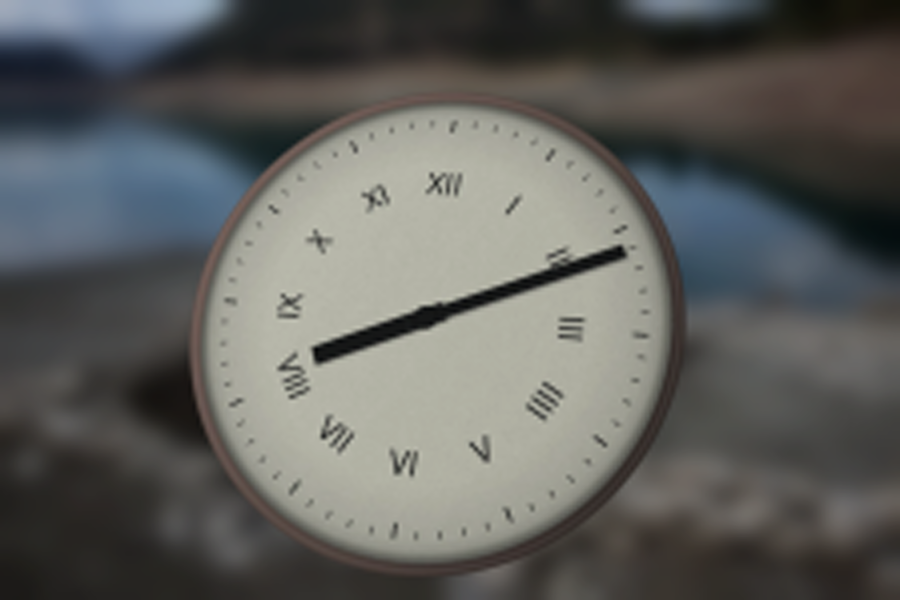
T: 8 h 11 min
